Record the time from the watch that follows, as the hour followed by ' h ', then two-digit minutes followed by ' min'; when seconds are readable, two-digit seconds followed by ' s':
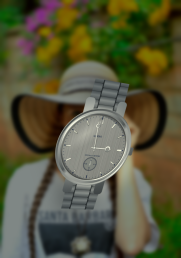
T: 2 h 59 min
